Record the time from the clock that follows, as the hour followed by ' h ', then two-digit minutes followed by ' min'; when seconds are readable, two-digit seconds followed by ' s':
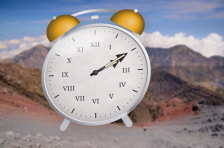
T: 2 h 10 min
